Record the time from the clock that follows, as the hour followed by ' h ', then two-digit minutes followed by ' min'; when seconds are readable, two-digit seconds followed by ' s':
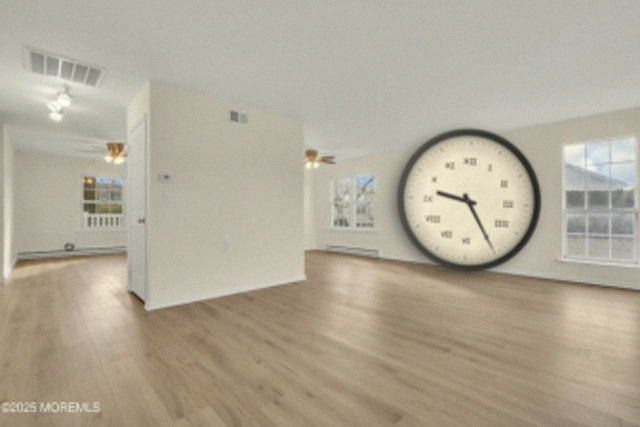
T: 9 h 25 min
